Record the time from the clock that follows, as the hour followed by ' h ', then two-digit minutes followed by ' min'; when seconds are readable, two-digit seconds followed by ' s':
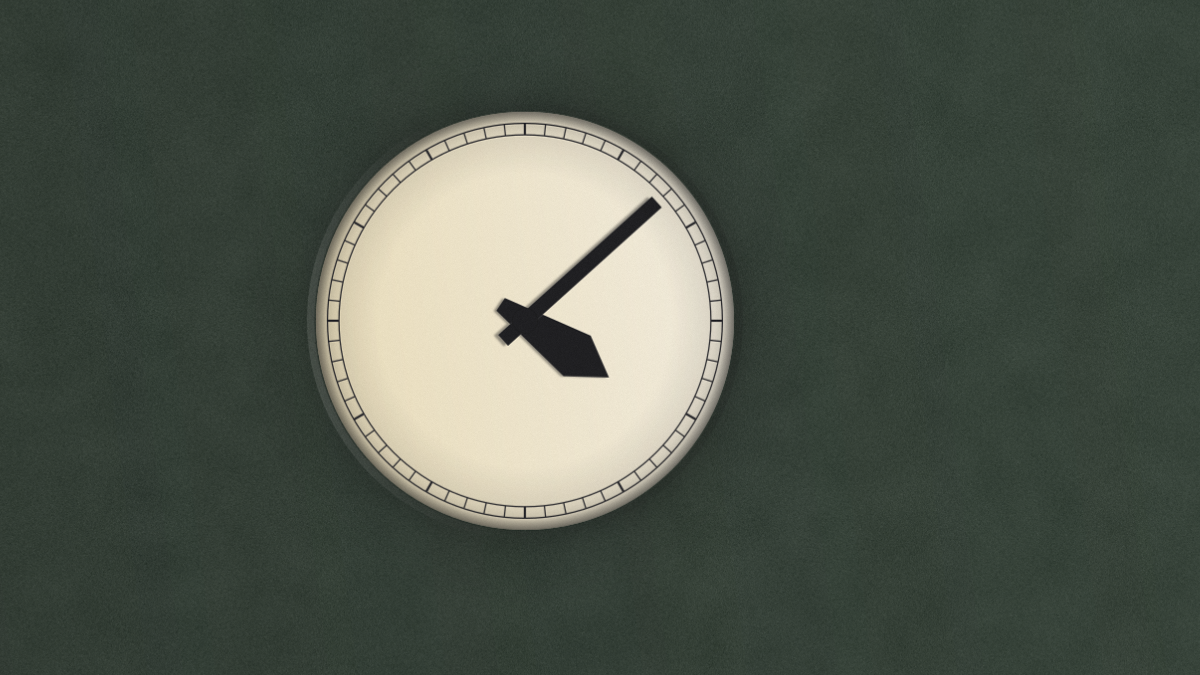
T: 4 h 08 min
